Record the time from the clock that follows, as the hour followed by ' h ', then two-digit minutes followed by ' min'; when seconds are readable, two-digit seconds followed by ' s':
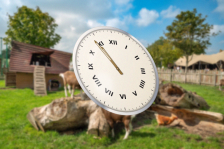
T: 10 h 54 min
